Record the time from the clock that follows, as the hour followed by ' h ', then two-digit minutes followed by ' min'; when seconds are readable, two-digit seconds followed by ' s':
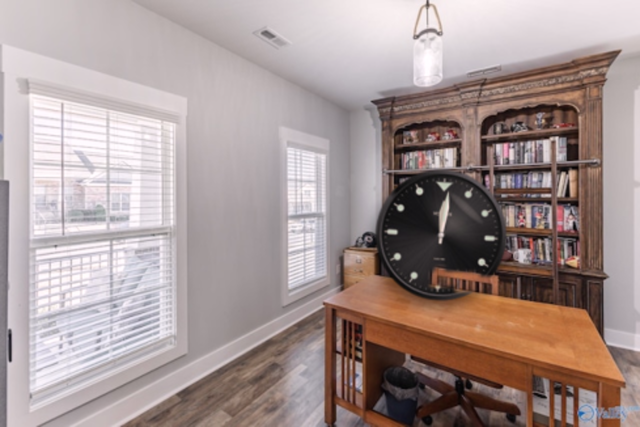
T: 12 h 01 min
